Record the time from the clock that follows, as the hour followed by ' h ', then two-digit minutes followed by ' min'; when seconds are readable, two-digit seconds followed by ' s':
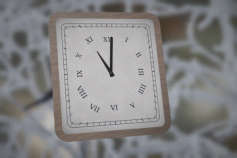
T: 11 h 01 min
